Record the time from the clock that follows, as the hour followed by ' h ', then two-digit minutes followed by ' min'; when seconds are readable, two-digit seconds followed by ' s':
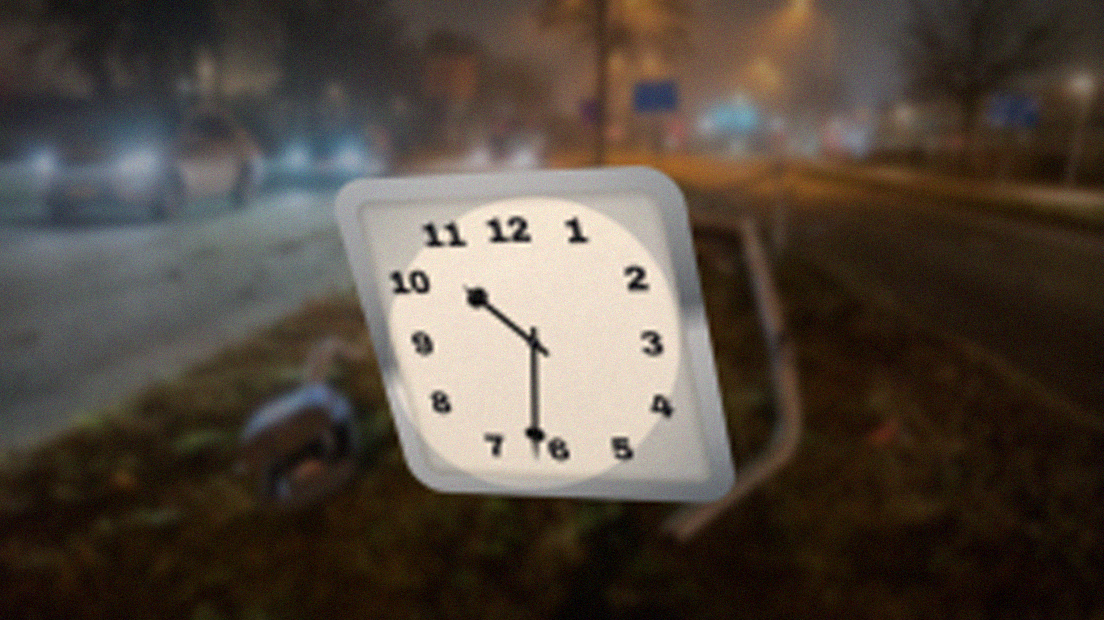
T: 10 h 32 min
